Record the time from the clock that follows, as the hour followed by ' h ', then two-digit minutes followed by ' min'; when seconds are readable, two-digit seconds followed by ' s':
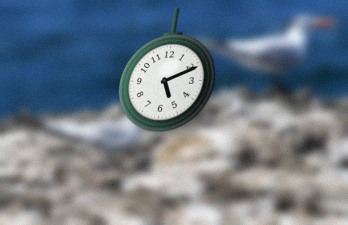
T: 5 h 11 min
